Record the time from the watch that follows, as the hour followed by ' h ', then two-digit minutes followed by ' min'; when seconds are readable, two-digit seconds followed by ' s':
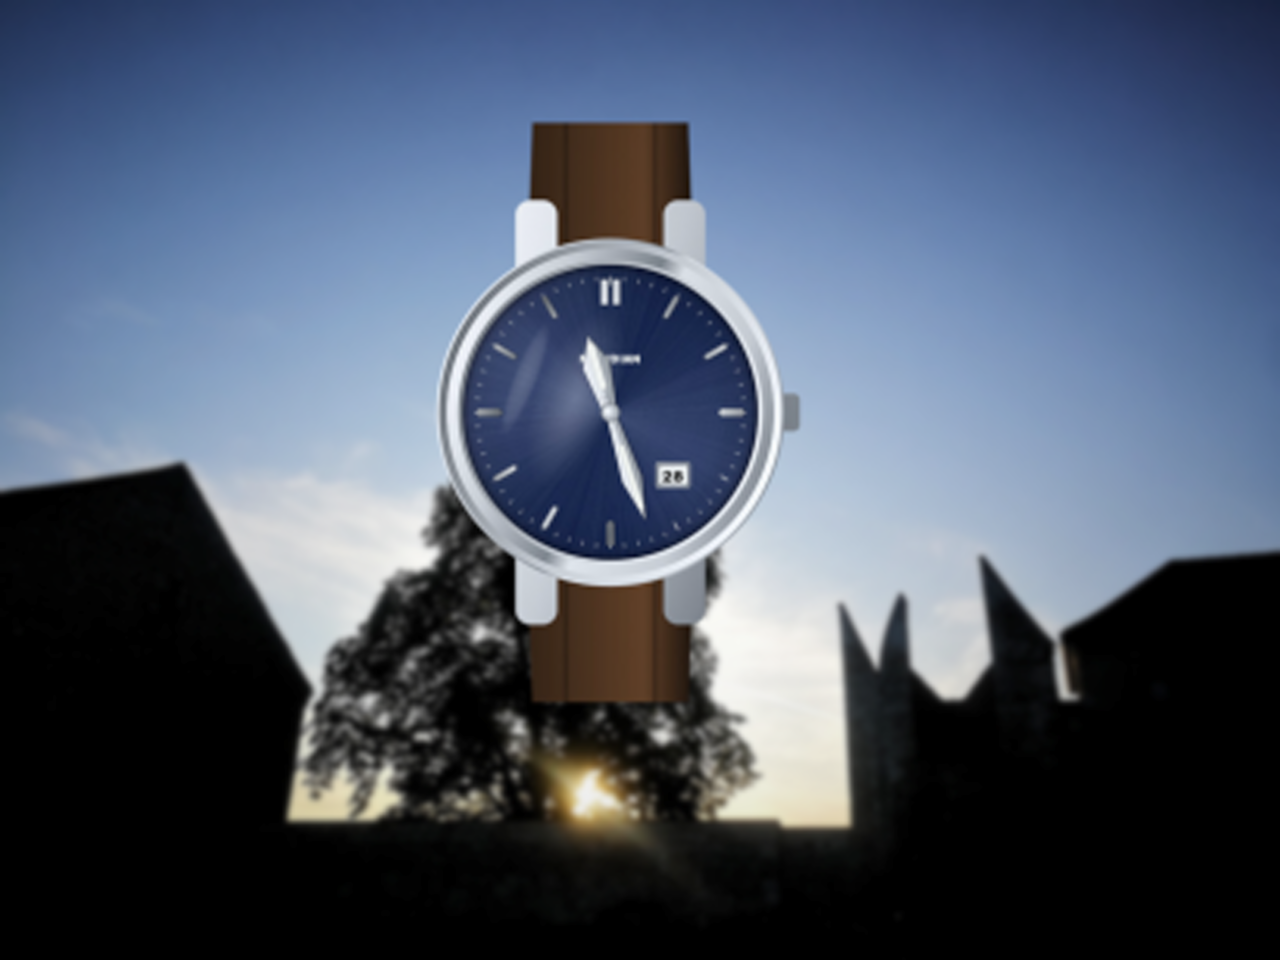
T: 11 h 27 min
